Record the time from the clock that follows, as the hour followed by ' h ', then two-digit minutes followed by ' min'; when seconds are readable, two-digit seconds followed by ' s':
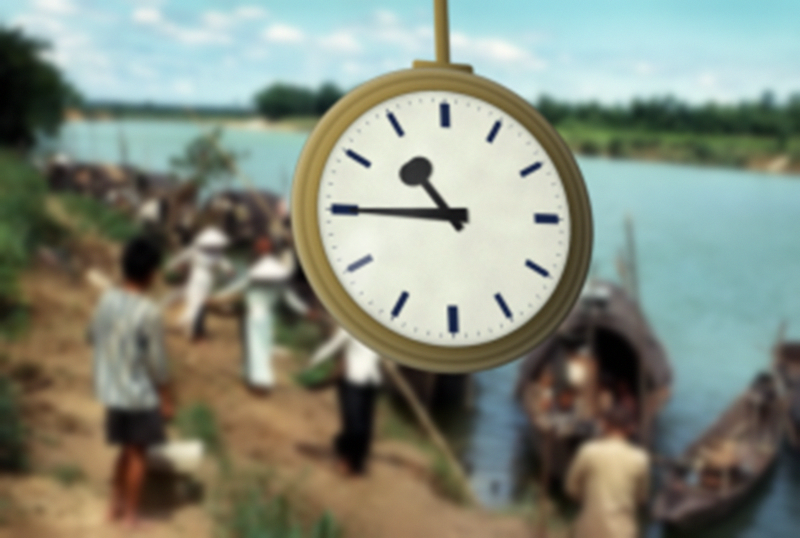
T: 10 h 45 min
